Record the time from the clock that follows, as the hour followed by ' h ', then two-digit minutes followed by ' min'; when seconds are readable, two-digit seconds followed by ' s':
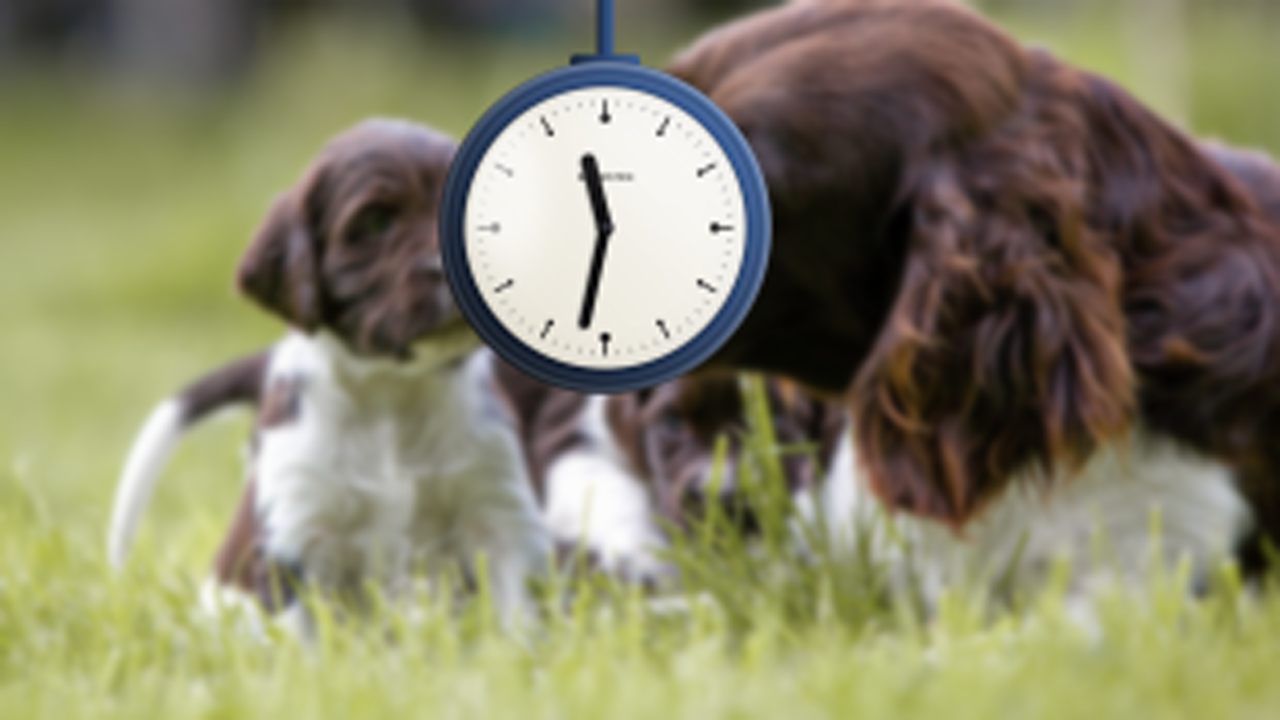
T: 11 h 32 min
